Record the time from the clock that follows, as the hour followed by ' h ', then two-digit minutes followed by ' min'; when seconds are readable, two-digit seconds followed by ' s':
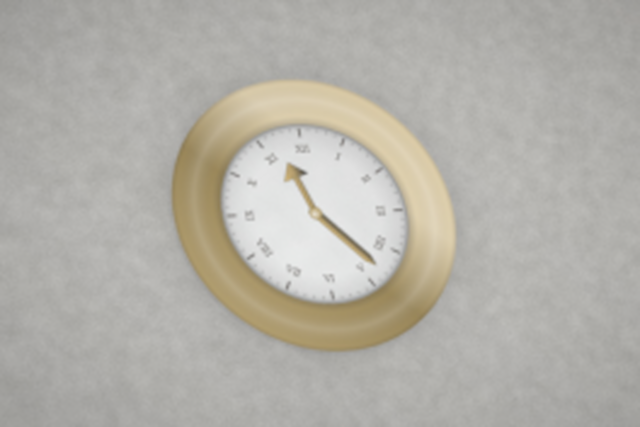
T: 11 h 23 min
